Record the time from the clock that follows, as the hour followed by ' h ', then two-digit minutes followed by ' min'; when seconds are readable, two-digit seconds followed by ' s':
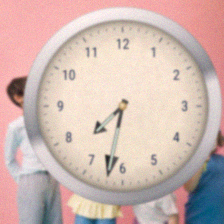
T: 7 h 32 min
